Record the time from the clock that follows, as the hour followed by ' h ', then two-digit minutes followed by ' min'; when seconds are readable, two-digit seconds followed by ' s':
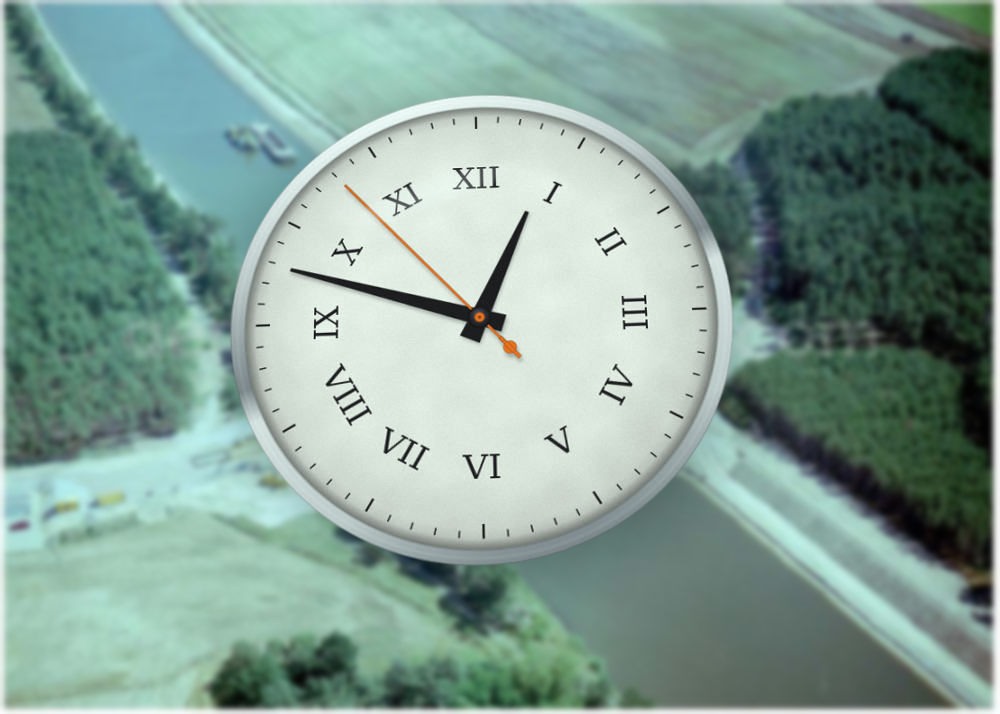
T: 12 h 47 min 53 s
